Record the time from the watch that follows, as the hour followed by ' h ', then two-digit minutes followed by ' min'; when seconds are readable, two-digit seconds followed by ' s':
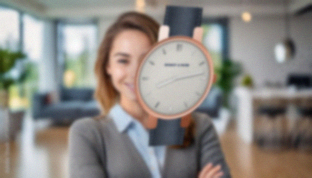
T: 8 h 13 min
